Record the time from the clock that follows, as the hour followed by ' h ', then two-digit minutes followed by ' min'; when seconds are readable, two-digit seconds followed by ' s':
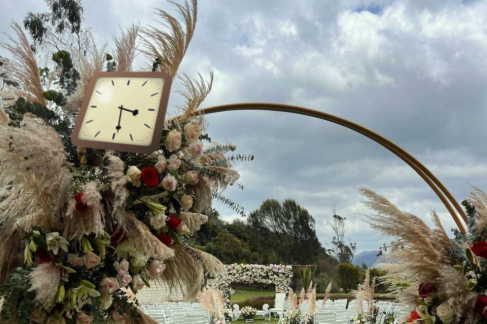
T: 3 h 29 min
